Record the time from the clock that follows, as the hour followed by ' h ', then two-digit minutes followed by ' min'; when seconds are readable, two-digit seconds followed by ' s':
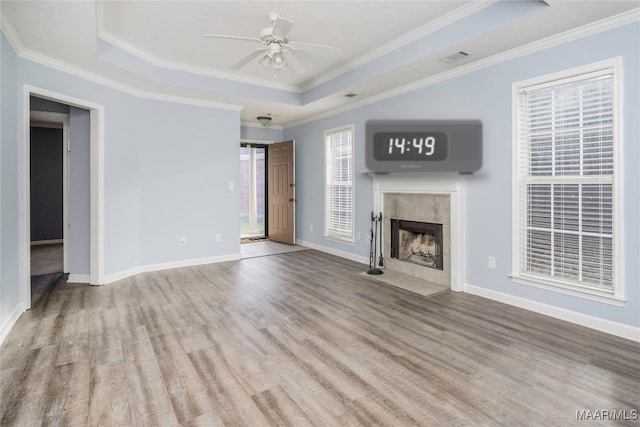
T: 14 h 49 min
